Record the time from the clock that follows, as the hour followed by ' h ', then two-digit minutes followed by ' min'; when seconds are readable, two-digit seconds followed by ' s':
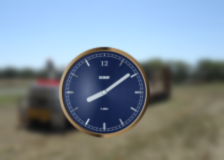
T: 8 h 09 min
